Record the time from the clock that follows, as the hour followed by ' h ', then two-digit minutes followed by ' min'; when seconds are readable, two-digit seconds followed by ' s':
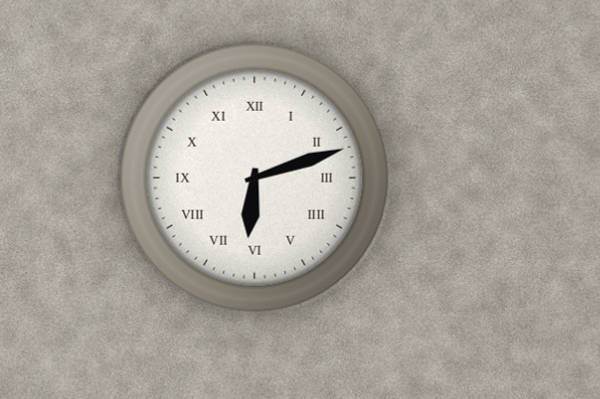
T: 6 h 12 min
